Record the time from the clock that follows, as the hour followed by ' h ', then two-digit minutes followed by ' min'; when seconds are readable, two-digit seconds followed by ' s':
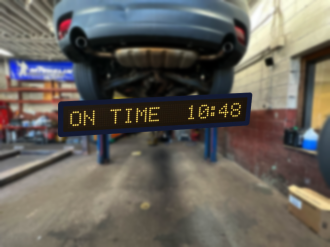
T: 10 h 48 min
